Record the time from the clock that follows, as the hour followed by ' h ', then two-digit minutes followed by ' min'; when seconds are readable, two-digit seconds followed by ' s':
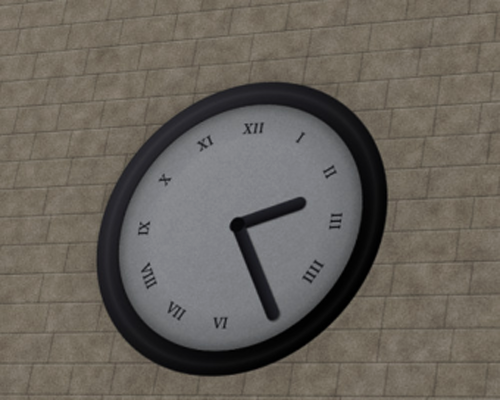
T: 2 h 25 min
